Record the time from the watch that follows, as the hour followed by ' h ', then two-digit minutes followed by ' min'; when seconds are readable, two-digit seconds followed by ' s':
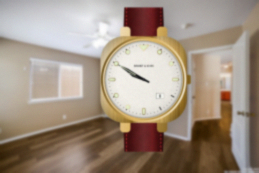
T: 9 h 50 min
